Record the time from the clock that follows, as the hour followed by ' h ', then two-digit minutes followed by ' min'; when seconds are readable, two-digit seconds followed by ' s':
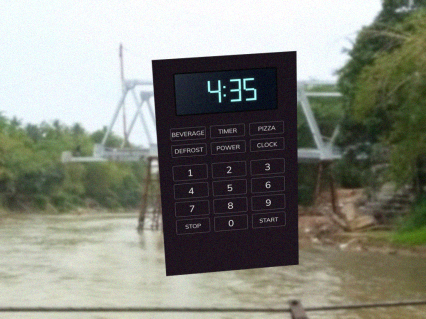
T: 4 h 35 min
